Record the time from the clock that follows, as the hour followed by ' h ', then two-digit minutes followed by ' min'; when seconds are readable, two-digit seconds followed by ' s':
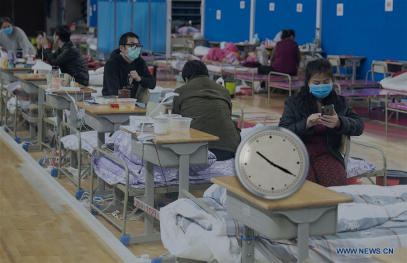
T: 10 h 20 min
